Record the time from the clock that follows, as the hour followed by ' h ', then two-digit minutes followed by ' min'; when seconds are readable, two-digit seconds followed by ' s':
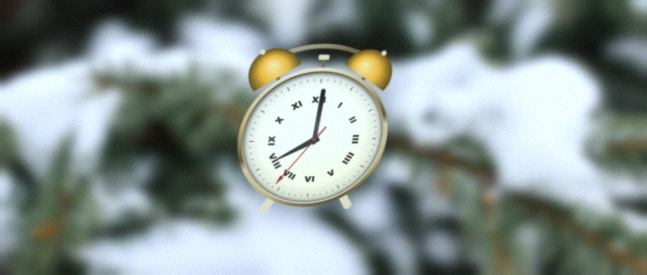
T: 8 h 00 min 36 s
